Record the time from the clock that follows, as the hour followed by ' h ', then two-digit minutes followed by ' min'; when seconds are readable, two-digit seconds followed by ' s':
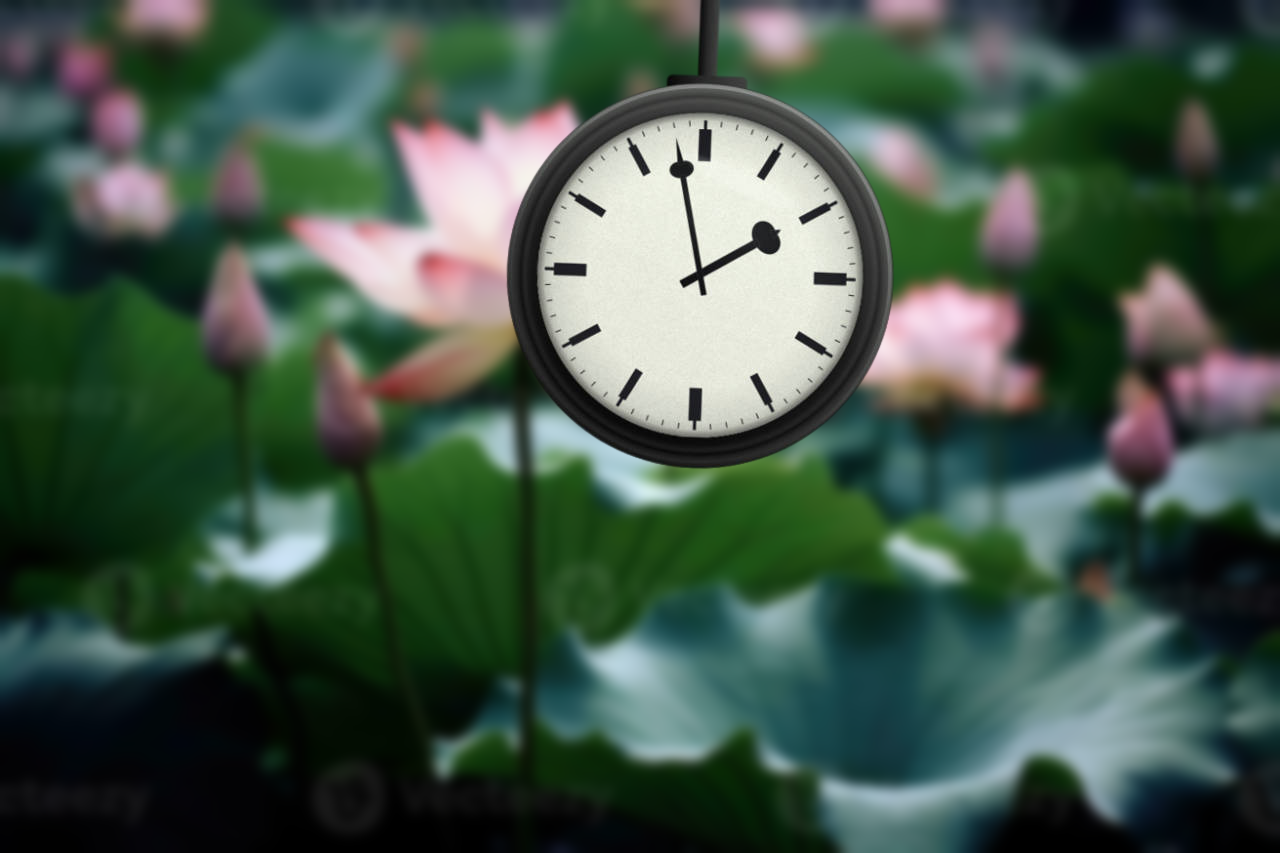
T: 1 h 58 min
